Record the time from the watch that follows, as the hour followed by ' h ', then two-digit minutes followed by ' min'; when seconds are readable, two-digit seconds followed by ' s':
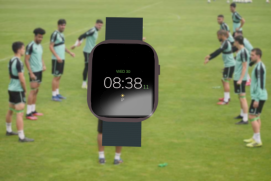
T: 8 h 38 min
